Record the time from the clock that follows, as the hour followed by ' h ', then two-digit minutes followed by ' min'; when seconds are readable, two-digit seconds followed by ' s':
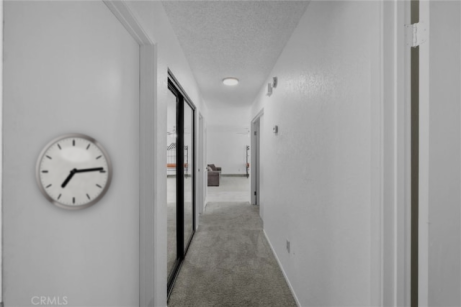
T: 7 h 14 min
